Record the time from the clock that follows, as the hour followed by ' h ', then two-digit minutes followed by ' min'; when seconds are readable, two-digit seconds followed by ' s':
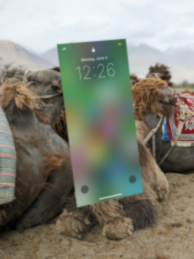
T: 12 h 26 min
